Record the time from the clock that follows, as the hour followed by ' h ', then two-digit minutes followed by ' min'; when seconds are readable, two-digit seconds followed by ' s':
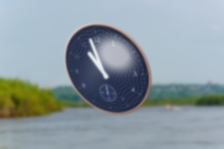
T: 10 h 58 min
